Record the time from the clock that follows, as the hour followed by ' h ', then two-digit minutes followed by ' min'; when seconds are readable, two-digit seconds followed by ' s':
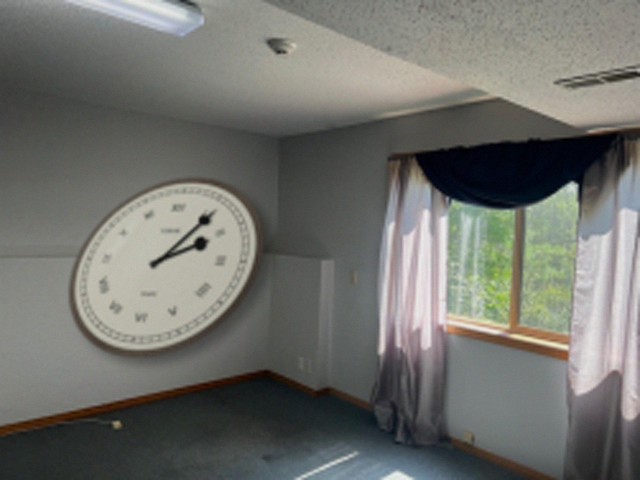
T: 2 h 06 min
